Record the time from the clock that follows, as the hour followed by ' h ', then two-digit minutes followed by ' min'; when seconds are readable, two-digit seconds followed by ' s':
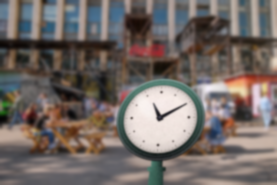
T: 11 h 10 min
